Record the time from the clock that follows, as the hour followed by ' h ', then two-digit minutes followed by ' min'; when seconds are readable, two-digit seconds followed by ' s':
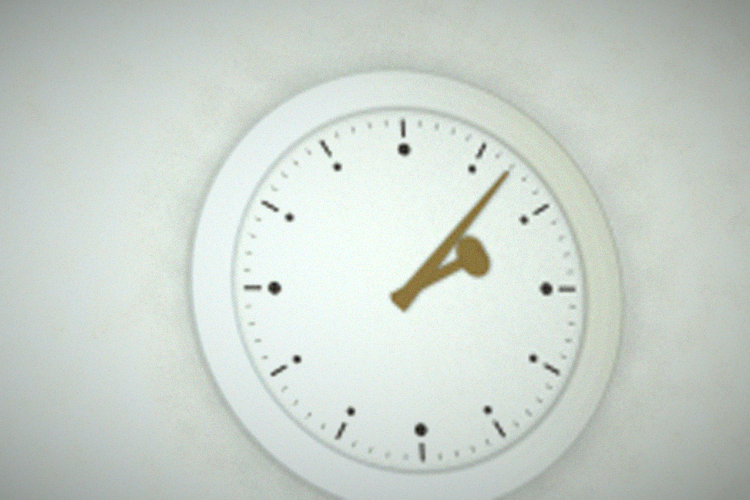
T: 2 h 07 min
